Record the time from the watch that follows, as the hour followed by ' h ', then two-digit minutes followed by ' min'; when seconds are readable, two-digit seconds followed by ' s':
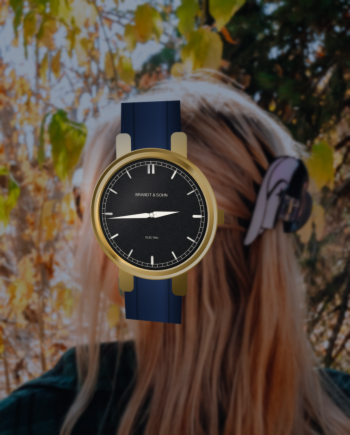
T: 2 h 44 min
